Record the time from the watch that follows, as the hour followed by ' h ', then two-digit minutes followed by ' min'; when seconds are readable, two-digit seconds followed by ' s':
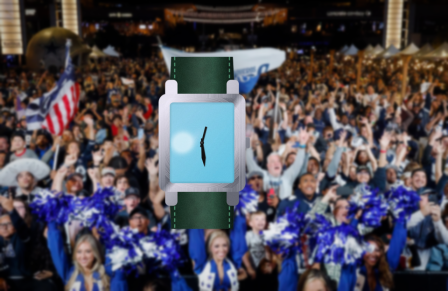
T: 12 h 29 min
